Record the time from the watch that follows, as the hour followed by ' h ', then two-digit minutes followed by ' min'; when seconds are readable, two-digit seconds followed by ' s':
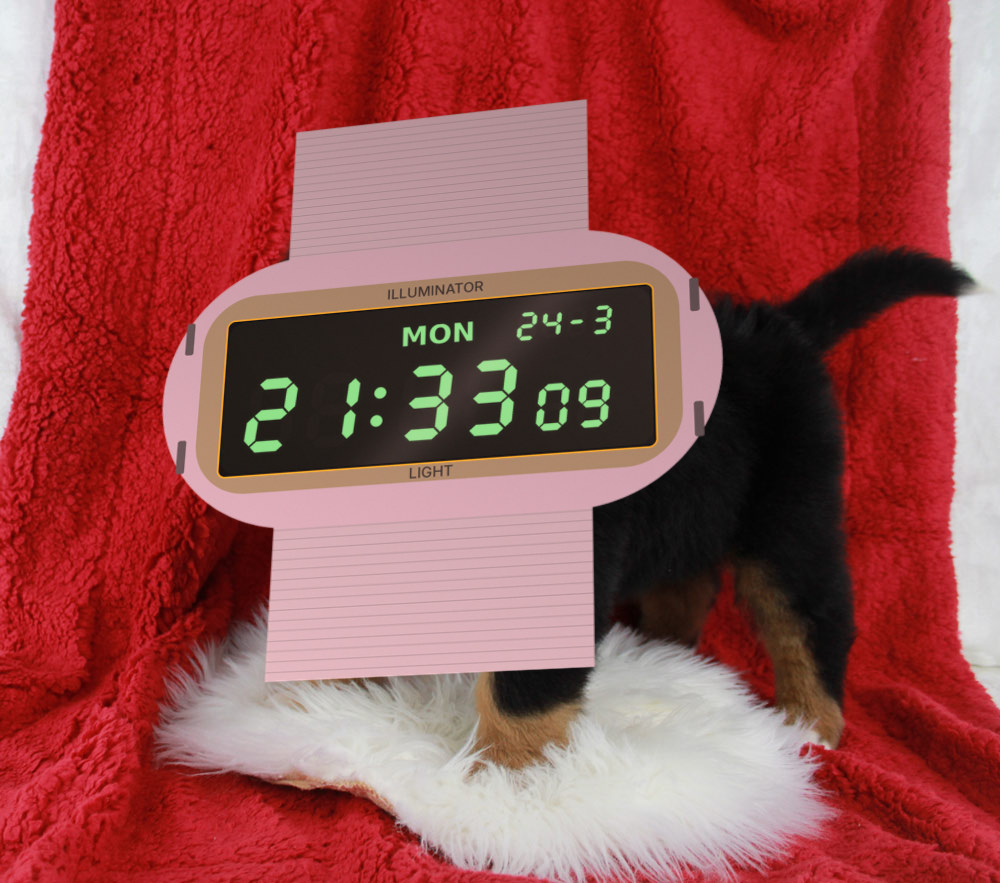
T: 21 h 33 min 09 s
